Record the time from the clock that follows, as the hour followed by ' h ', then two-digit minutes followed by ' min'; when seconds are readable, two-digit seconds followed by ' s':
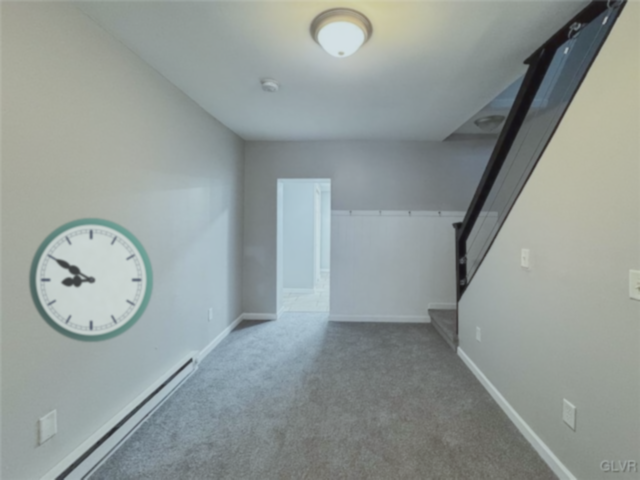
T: 8 h 50 min
